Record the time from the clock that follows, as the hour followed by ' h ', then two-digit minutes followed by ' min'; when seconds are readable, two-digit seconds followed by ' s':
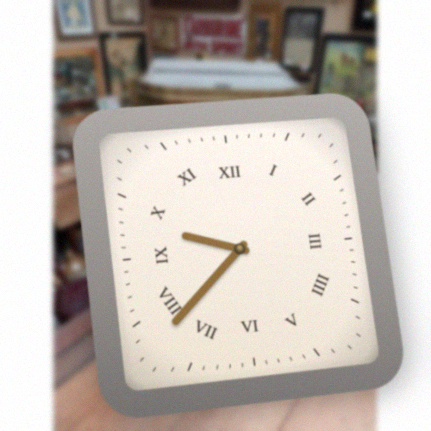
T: 9 h 38 min
